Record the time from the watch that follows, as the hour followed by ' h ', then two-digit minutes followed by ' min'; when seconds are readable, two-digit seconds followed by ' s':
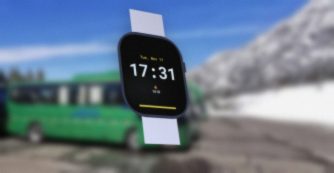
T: 17 h 31 min
